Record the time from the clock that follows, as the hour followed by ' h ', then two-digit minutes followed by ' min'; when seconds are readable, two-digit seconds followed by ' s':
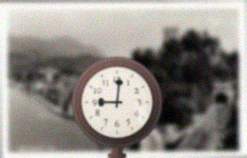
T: 9 h 01 min
